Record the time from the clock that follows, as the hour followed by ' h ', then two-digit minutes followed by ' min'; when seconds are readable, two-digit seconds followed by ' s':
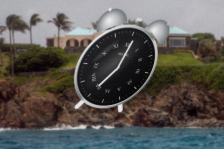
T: 7 h 01 min
